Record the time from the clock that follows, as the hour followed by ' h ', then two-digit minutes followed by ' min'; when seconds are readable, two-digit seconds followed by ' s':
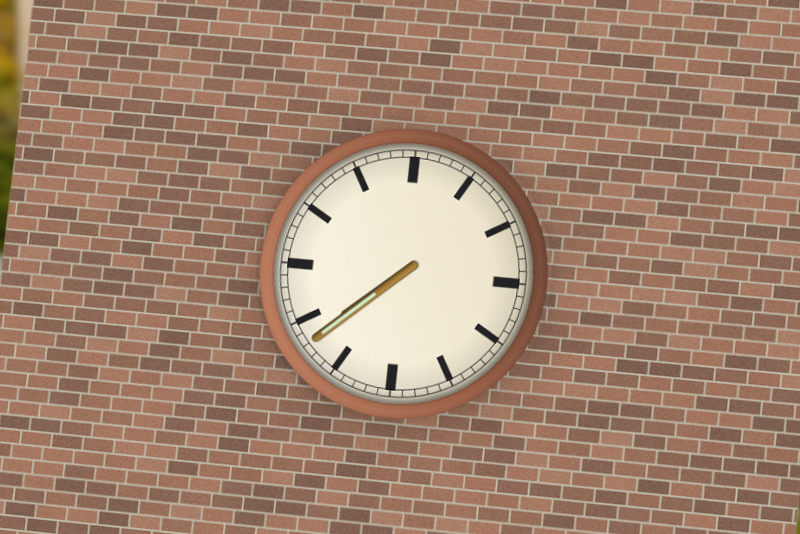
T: 7 h 38 min
